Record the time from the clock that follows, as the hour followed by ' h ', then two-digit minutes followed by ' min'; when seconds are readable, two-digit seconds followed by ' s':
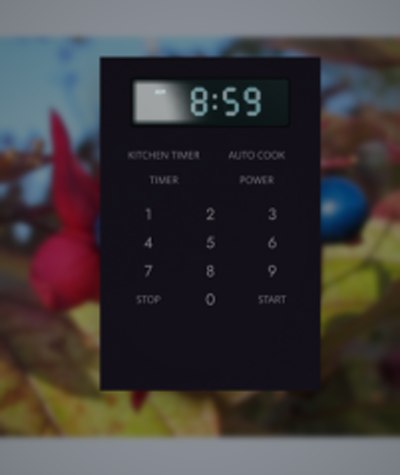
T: 8 h 59 min
